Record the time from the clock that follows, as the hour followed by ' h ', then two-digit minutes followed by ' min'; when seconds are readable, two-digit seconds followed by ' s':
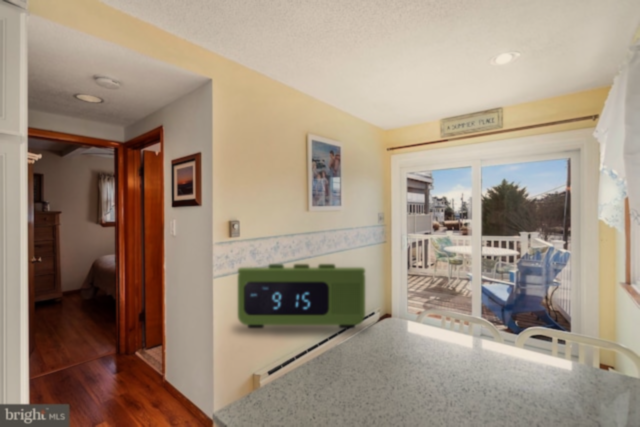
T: 9 h 15 min
